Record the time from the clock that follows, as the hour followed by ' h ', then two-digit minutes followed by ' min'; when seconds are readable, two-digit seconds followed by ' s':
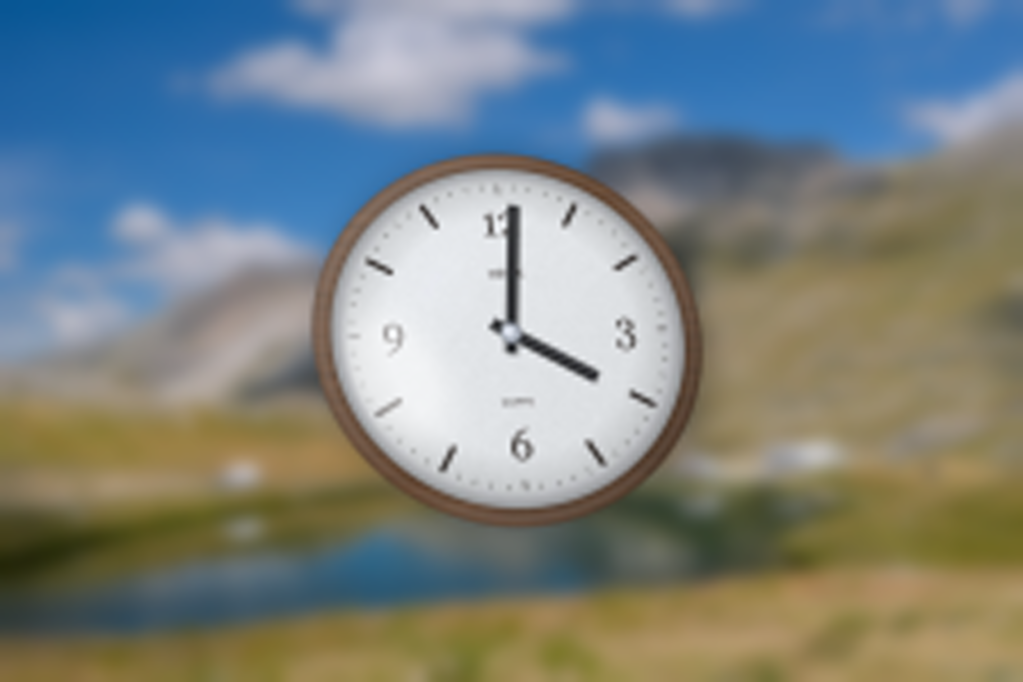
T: 4 h 01 min
